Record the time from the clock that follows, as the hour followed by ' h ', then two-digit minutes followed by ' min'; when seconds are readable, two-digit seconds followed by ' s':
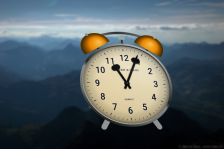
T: 11 h 04 min
